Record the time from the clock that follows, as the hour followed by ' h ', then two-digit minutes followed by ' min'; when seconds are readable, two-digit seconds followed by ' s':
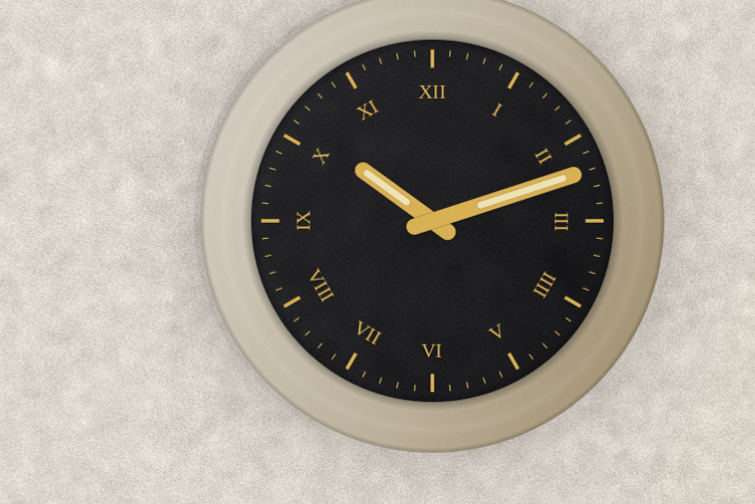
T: 10 h 12 min
